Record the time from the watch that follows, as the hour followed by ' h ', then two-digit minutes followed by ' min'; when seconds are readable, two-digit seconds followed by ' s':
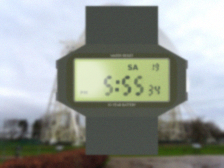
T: 5 h 55 min 34 s
